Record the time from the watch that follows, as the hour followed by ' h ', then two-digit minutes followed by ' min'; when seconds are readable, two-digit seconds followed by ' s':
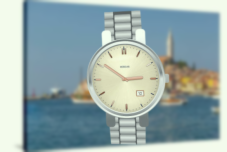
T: 2 h 51 min
